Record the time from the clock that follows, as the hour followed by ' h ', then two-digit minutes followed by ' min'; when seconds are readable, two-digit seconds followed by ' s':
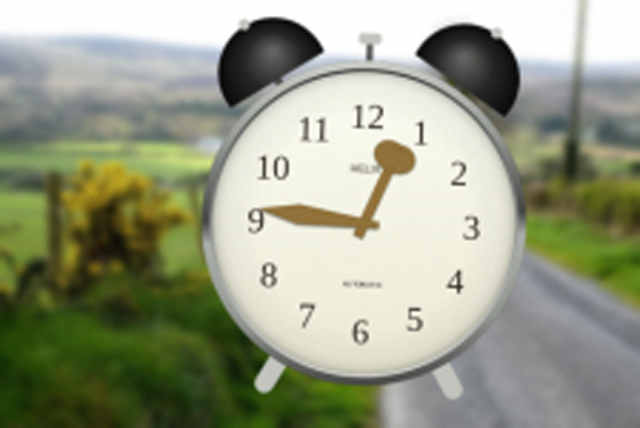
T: 12 h 46 min
